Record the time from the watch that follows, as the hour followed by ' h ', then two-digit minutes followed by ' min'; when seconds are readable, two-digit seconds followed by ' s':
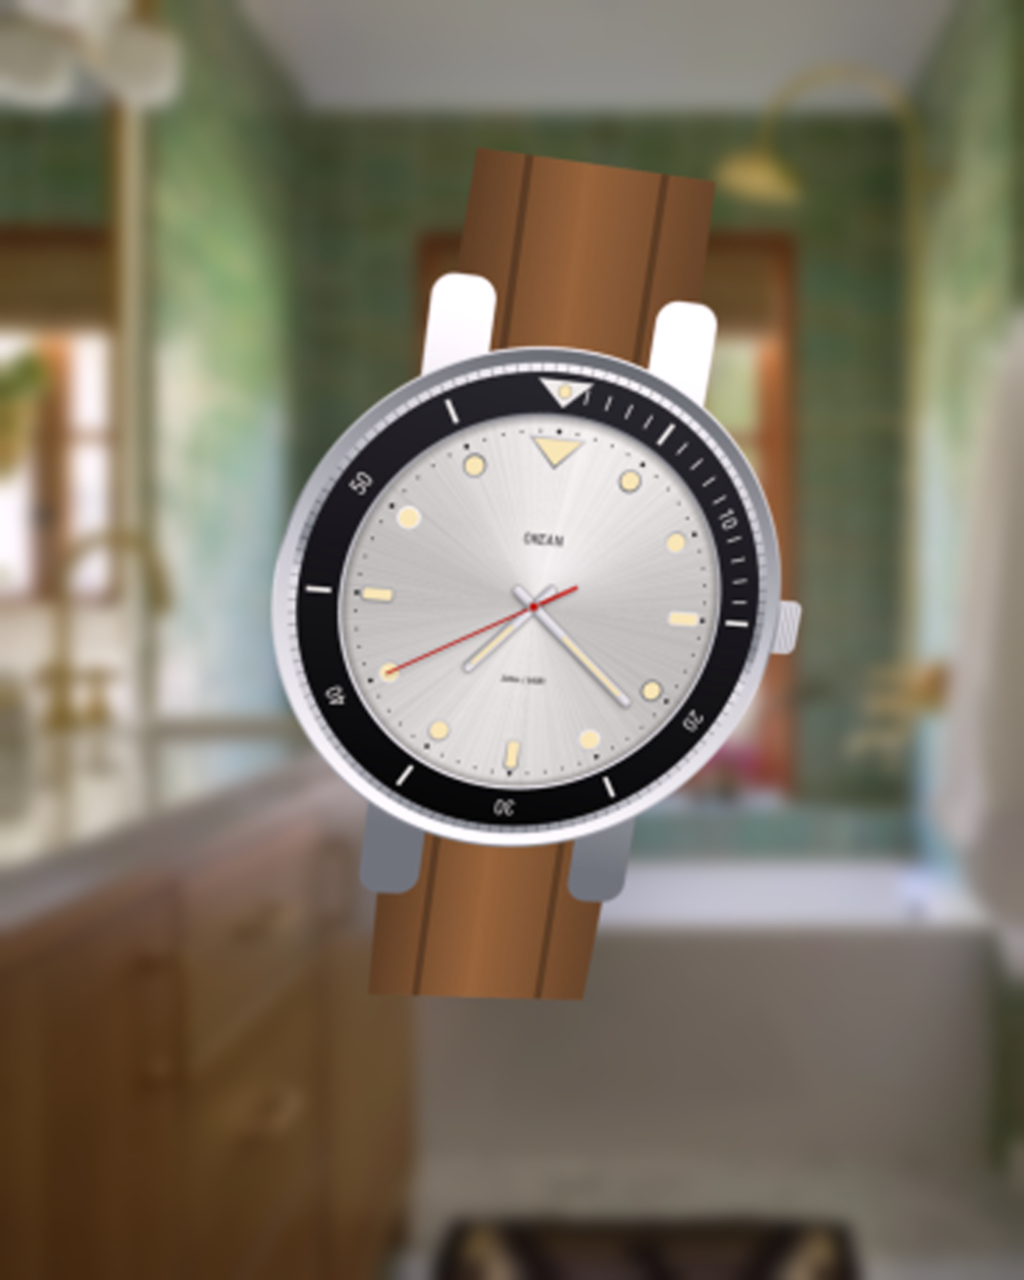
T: 7 h 21 min 40 s
